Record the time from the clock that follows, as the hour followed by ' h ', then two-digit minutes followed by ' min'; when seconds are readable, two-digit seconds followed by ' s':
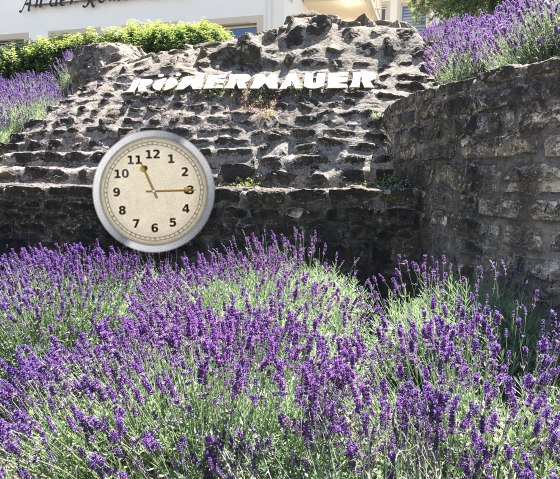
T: 11 h 15 min
